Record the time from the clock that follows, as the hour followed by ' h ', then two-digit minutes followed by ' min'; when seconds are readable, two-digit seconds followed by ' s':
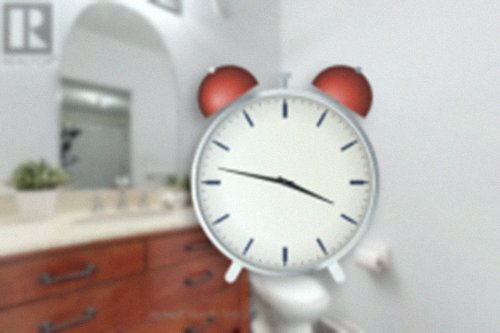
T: 3 h 47 min
